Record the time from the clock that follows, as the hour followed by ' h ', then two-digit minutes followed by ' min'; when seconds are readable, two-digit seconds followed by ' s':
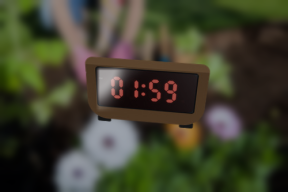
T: 1 h 59 min
